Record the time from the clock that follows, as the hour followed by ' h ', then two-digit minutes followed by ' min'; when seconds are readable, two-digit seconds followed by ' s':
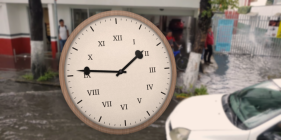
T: 1 h 46 min
